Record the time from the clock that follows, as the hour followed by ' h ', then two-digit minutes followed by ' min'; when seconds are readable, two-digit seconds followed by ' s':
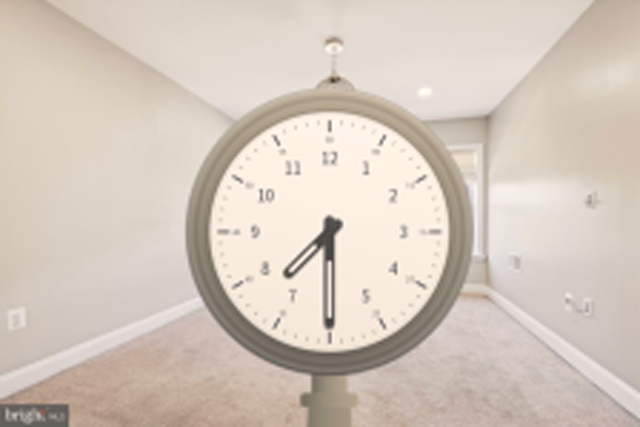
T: 7 h 30 min
